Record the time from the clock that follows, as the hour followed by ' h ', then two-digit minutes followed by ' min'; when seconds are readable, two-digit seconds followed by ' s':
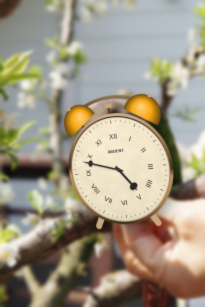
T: 4 h 48 min
